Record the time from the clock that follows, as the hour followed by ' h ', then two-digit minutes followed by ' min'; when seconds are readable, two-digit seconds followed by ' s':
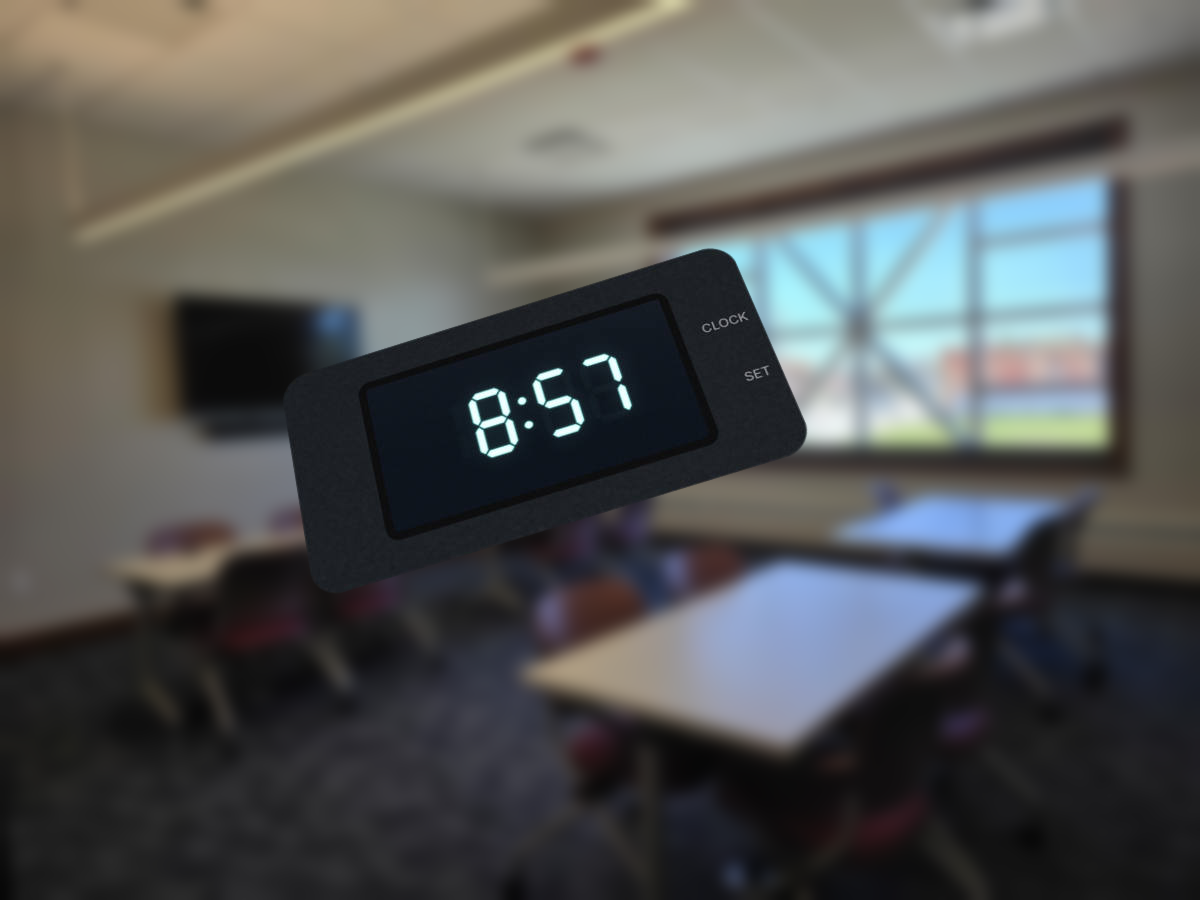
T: 8 h 57 min
